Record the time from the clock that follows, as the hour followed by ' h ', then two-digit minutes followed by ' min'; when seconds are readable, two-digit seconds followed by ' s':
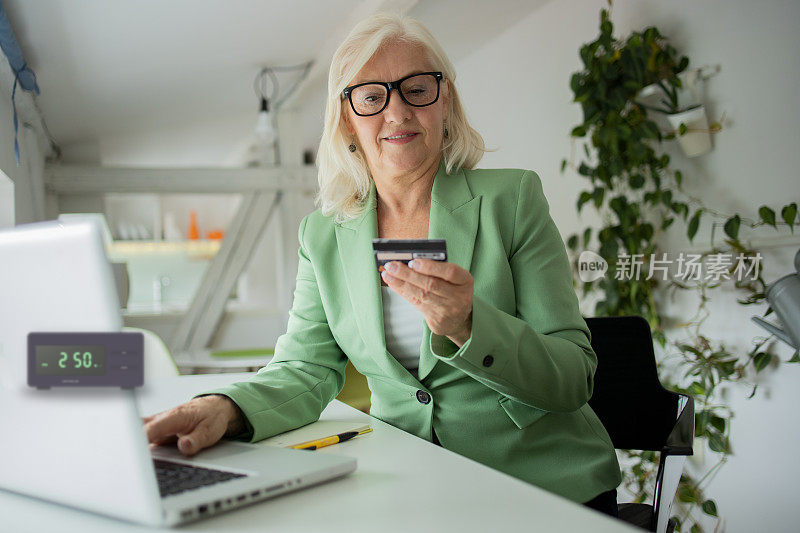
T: 2 h 50 min
